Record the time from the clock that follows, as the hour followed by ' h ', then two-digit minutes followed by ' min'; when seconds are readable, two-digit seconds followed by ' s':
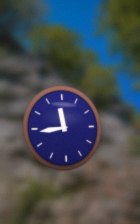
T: 11 h 44 min
